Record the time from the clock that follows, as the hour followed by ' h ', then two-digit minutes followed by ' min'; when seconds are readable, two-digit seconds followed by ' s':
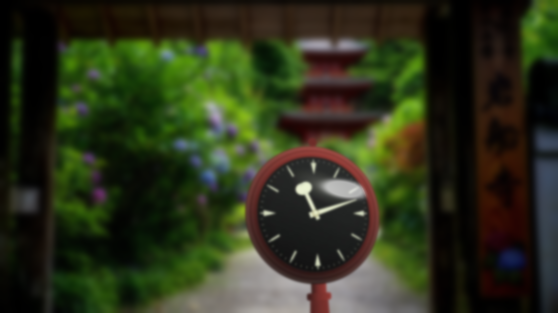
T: 11 h 12 min
